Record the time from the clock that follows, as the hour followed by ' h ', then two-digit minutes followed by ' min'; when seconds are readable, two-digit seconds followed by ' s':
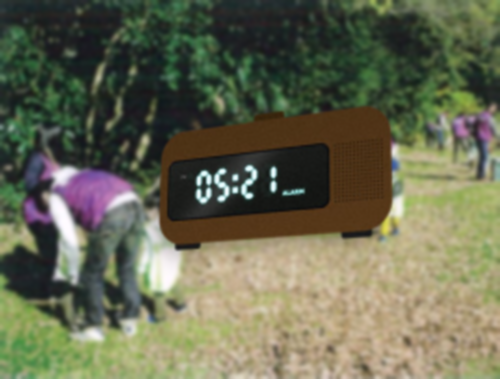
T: 5 h 21 min
